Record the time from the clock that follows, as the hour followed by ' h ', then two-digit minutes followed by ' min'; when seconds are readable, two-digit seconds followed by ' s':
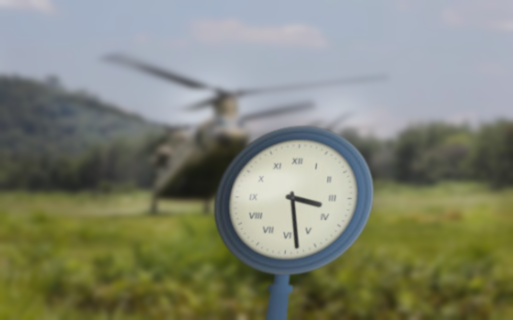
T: 3 h 28 min
